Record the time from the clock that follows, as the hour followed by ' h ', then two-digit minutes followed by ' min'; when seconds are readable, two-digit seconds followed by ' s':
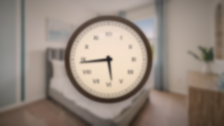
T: 5 h 44 min
